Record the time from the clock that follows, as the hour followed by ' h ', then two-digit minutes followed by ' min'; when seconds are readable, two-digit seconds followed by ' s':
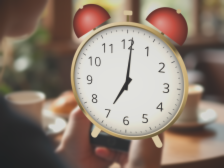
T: 7 h 01 min
